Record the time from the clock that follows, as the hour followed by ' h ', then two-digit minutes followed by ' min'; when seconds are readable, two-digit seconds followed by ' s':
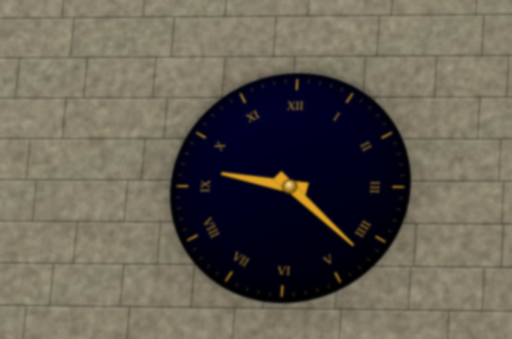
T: 9 h 22 min
